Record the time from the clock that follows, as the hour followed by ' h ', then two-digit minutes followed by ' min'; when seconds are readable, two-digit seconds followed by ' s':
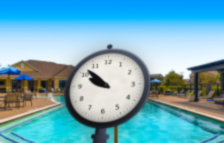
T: 9 h 52 min
